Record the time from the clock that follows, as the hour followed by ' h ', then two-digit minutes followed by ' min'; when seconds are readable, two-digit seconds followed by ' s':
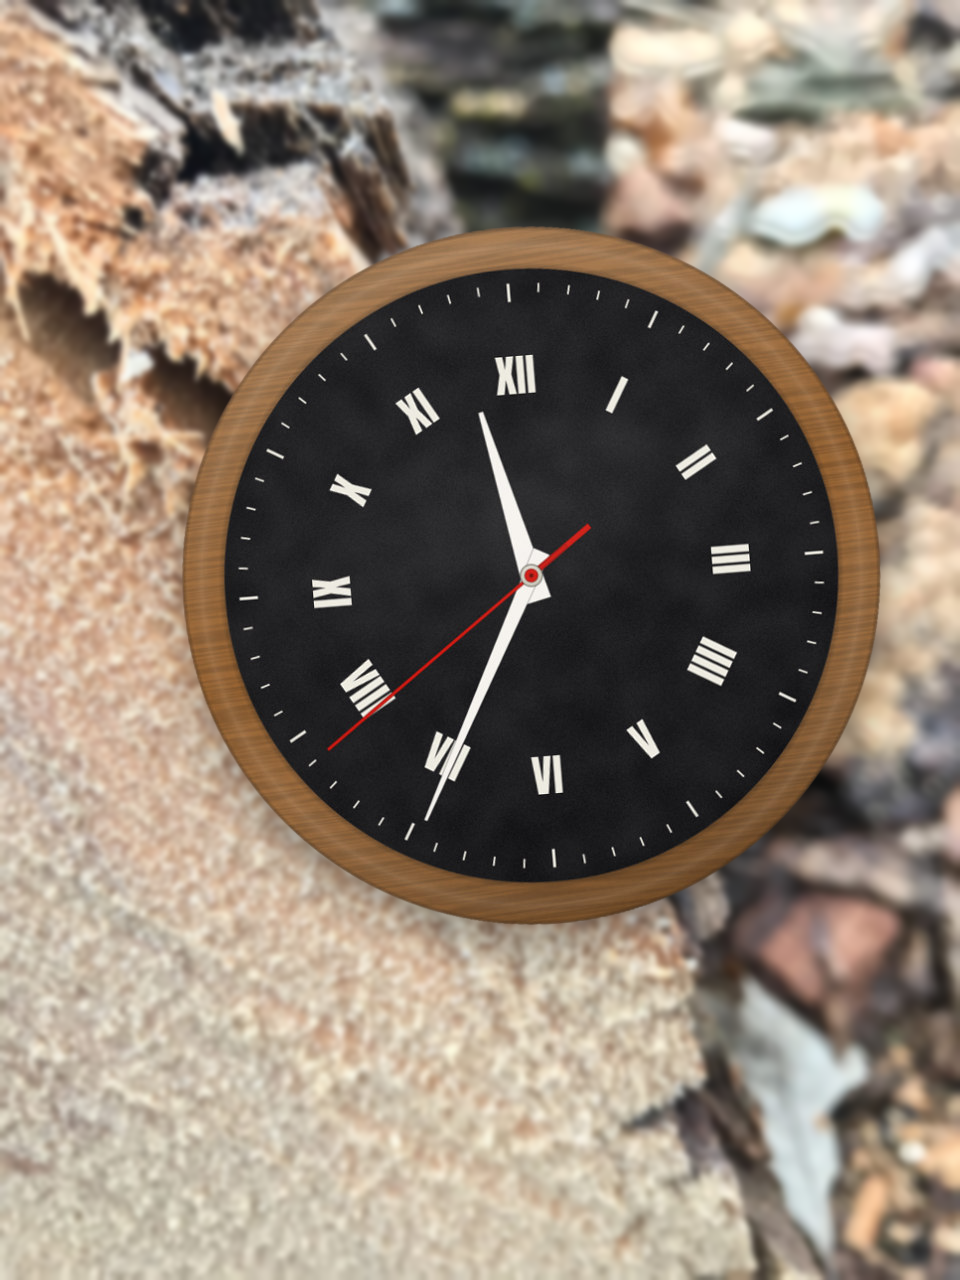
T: 11 h 34 min 39 s
